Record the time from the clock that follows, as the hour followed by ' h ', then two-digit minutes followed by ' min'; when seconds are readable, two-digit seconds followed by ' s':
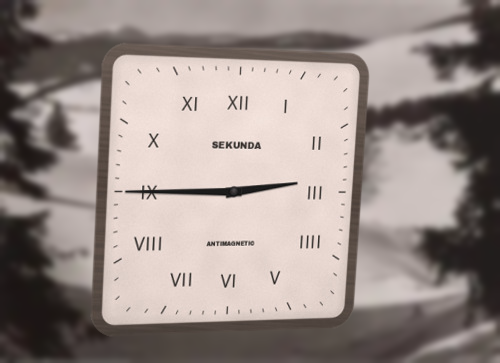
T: 2 h 45 min
